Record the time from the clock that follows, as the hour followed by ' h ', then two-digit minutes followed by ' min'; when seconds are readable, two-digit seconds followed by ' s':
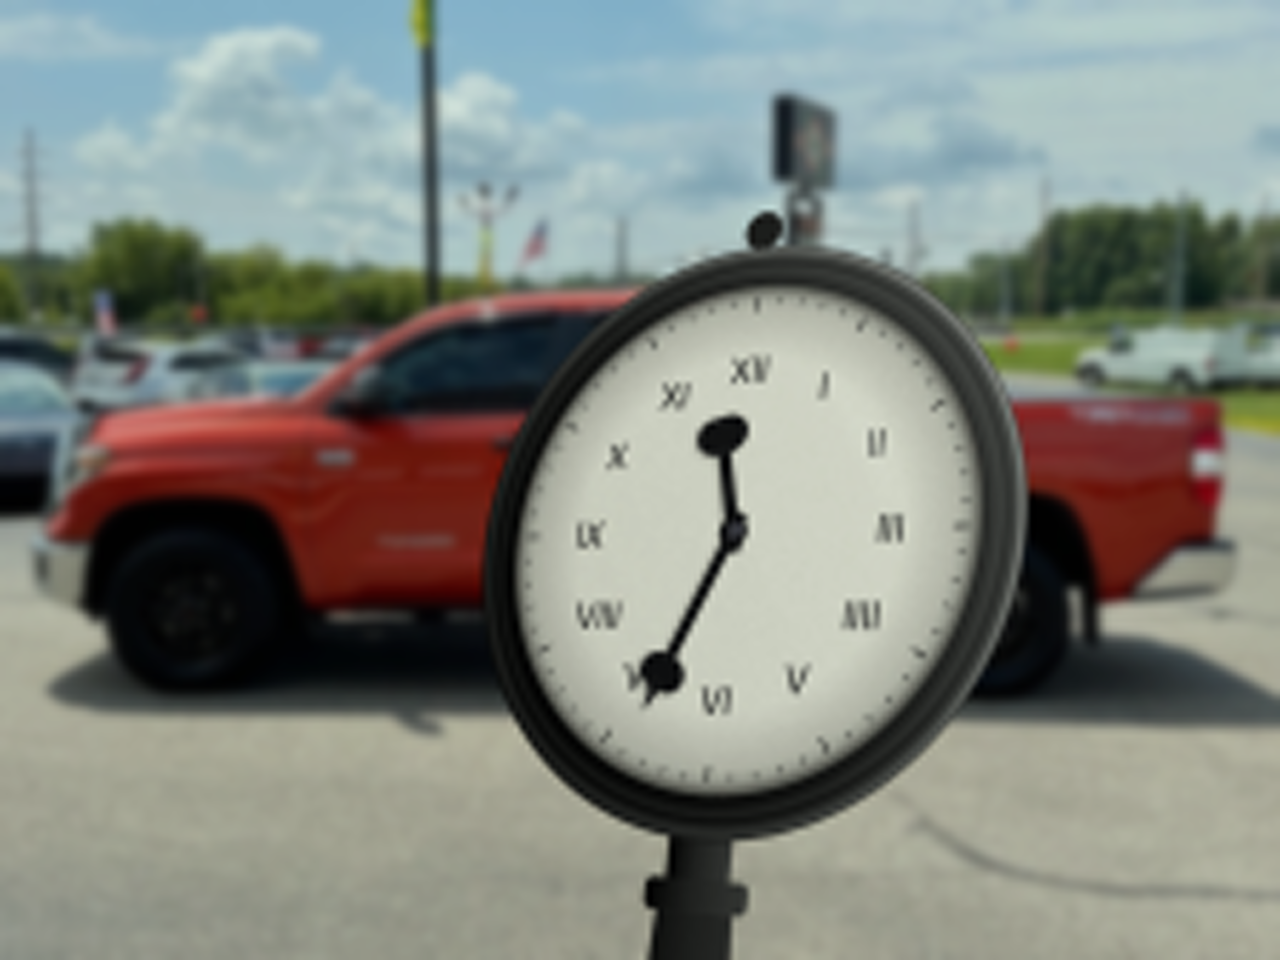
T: 11 h 34 min
